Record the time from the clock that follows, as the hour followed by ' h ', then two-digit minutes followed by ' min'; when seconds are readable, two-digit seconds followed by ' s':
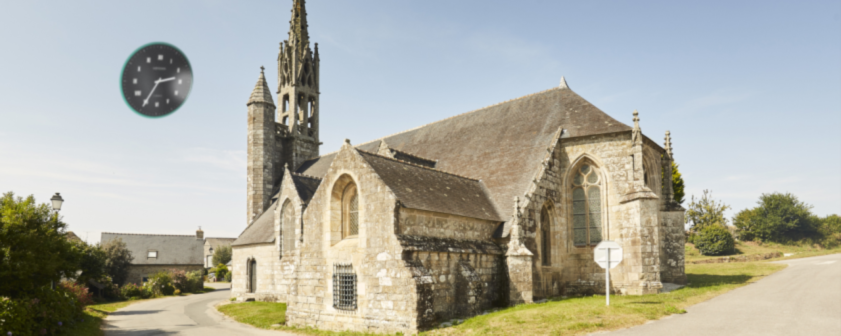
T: 2 h 35 min
